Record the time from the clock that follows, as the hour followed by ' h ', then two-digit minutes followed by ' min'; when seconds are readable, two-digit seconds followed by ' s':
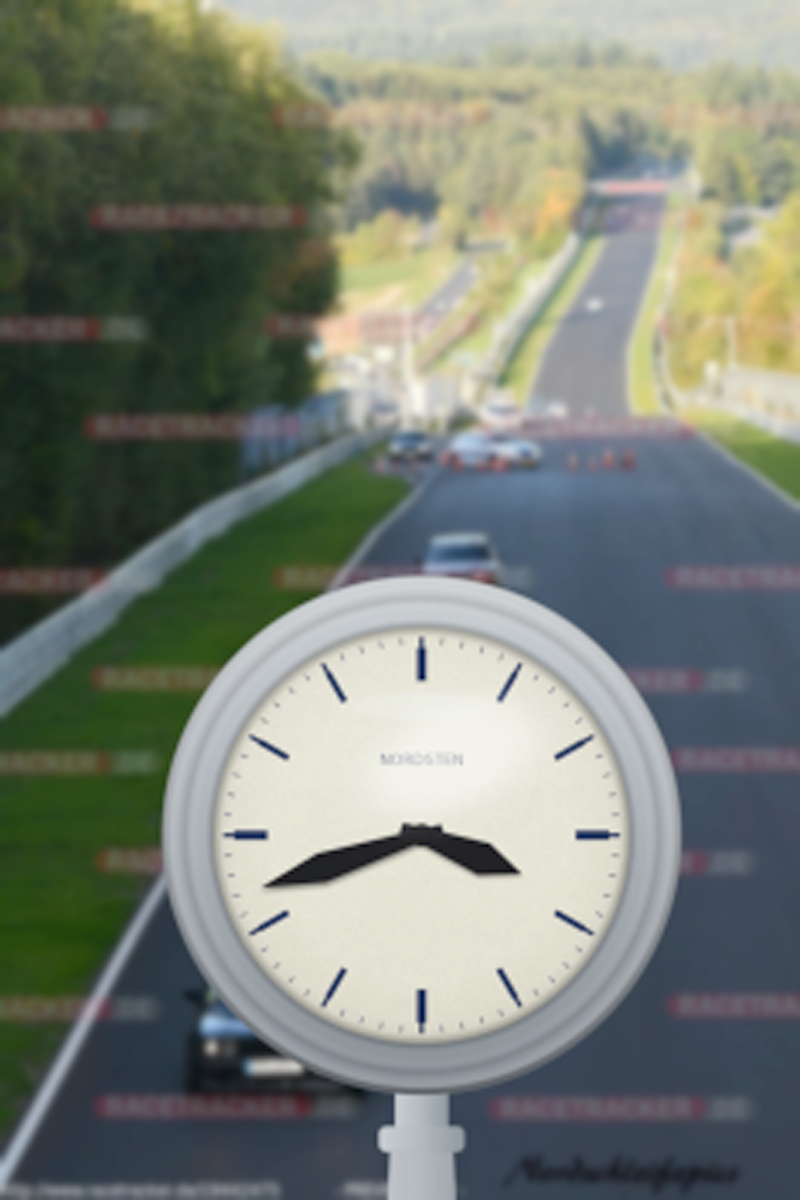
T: 3 h 42 min
